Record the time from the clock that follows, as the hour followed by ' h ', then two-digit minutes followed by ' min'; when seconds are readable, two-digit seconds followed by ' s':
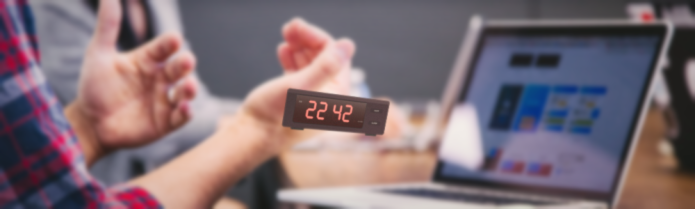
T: 22 h 42 min
